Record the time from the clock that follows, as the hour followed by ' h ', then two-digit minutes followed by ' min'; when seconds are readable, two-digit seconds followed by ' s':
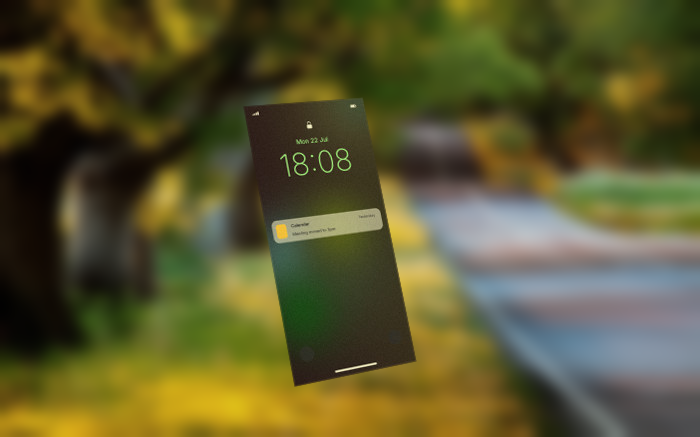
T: 18 h 08 min
